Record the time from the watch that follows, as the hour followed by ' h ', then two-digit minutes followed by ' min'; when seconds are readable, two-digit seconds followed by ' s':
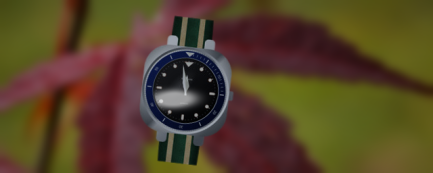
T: 11 h 58 min
